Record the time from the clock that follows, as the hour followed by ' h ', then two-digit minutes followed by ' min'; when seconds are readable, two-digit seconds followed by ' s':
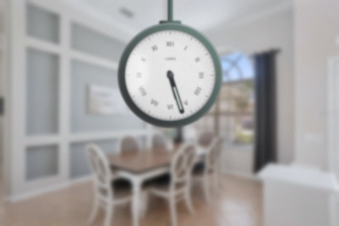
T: 5 h 27 min
